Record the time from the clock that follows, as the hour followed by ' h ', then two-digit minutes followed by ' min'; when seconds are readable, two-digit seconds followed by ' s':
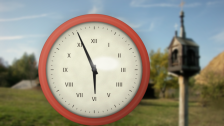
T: 5 h 56 min
